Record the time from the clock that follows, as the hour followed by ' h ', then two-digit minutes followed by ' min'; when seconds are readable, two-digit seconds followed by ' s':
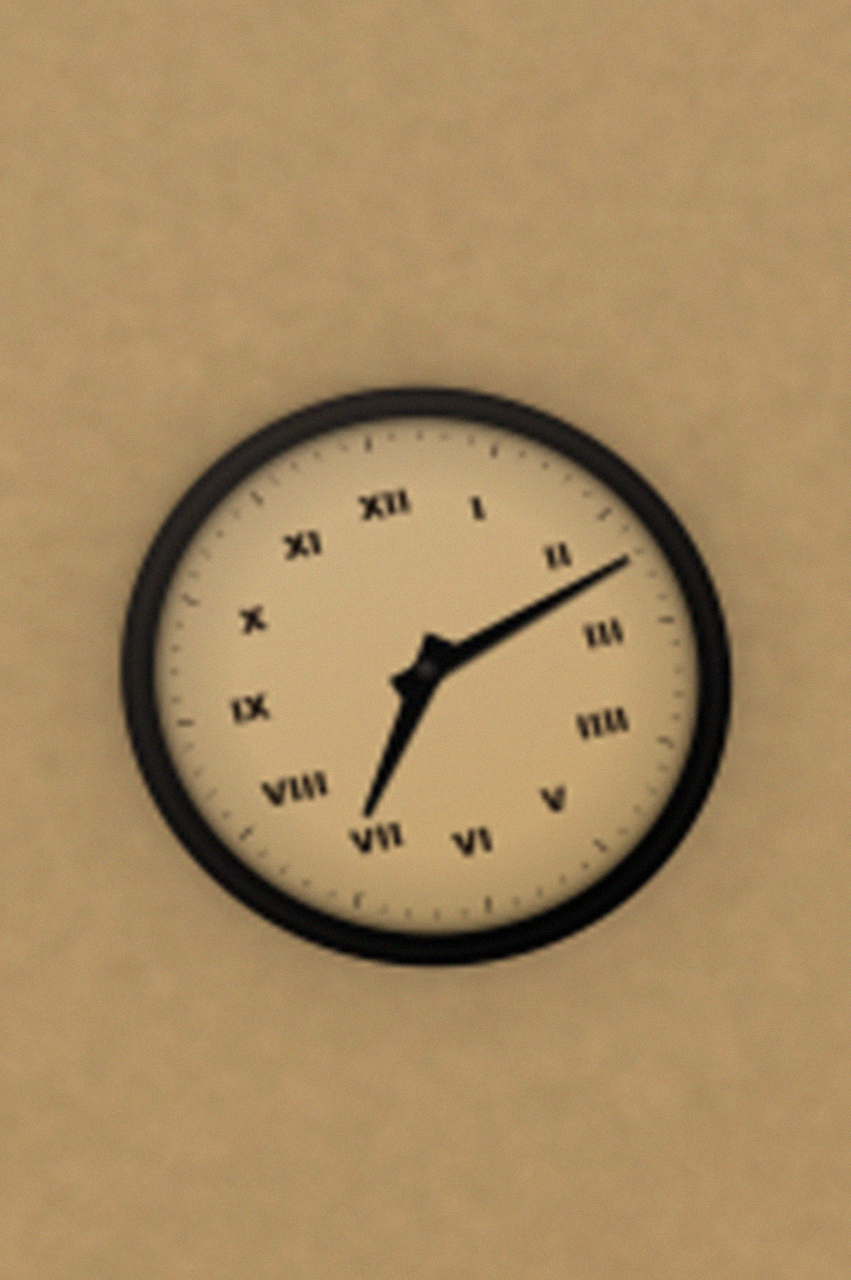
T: 7 h 12 min
